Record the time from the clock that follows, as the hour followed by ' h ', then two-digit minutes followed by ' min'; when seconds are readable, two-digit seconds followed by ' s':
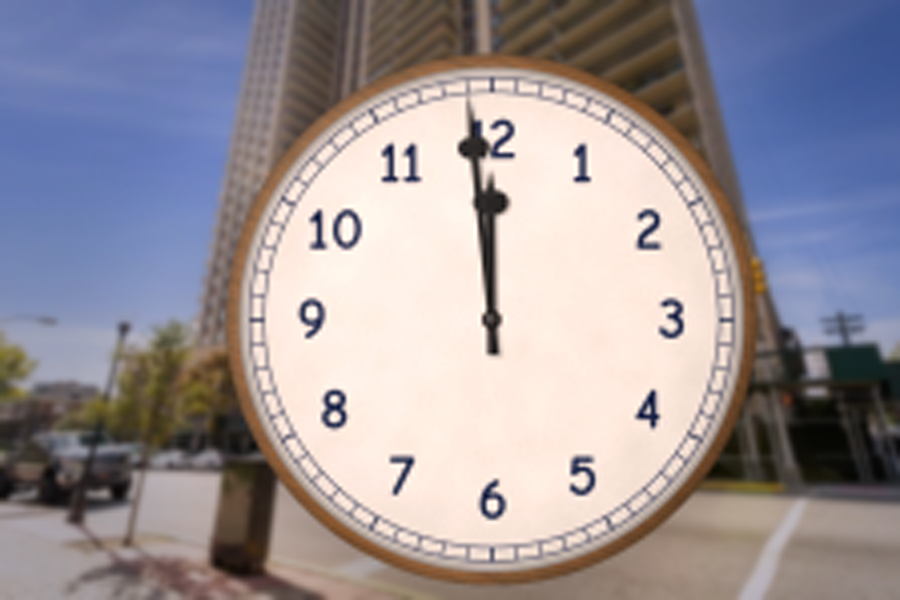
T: 11 h 59 min
